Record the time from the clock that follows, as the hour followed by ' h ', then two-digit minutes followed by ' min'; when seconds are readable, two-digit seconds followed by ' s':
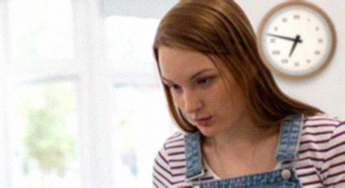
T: 6 h 47 min
